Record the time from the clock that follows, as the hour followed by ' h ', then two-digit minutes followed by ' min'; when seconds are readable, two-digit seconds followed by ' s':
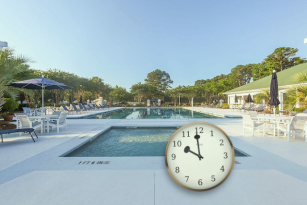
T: 9 h 59 min
